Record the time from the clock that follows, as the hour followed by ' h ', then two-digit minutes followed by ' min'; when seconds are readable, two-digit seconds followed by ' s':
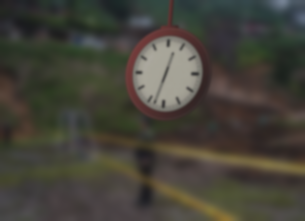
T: 12 h 33 min
